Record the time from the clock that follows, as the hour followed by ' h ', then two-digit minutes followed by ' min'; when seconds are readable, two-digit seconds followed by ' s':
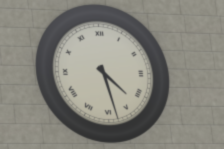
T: 4 h 28 min
